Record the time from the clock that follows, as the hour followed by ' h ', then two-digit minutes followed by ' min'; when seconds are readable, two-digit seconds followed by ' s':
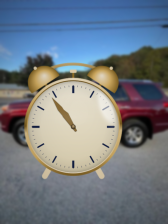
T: 10 h 54 min
